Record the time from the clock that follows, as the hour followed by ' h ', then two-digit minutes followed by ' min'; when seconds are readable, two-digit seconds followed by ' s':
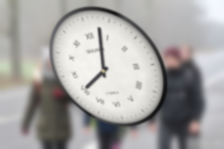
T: 8 h 03 min
